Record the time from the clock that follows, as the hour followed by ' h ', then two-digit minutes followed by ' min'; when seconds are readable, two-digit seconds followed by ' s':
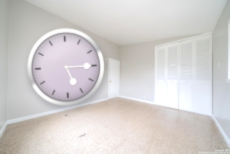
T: 5 h 15 min
